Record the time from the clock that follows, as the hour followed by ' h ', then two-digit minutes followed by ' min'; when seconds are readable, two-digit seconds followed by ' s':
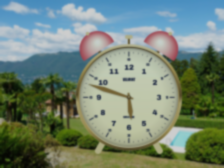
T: 5 h 48 min
